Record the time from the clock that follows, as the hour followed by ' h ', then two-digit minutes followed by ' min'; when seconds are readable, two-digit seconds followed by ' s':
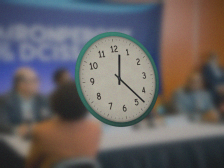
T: 12 h 23 min
